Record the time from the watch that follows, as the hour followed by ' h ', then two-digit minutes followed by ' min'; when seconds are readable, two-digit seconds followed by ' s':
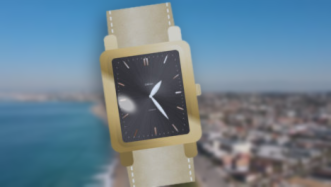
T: 1 h 25 min
